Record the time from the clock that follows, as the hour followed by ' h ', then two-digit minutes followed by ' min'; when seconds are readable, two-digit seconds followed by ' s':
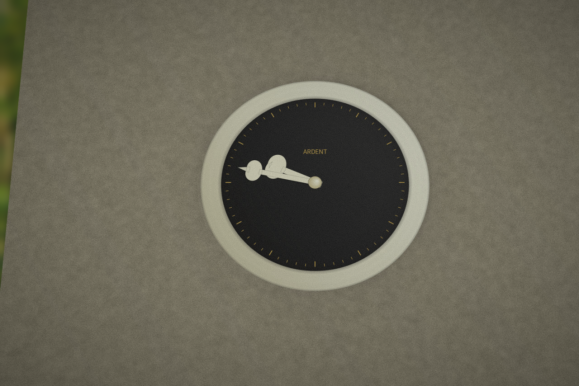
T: 9 h 47 min
